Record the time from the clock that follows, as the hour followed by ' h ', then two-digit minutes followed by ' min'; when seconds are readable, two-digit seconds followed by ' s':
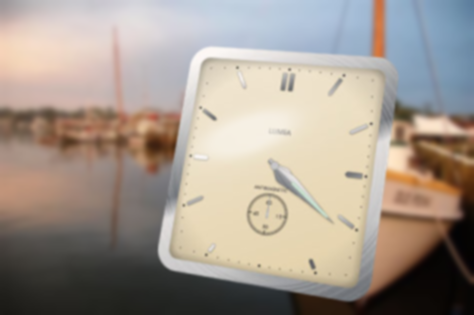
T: 4 h 21 min
